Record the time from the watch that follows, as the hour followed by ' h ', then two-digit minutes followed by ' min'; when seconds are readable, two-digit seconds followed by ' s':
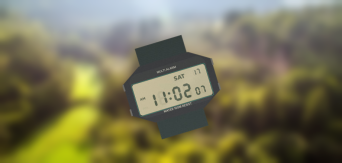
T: 11 h 02 min 07 s
